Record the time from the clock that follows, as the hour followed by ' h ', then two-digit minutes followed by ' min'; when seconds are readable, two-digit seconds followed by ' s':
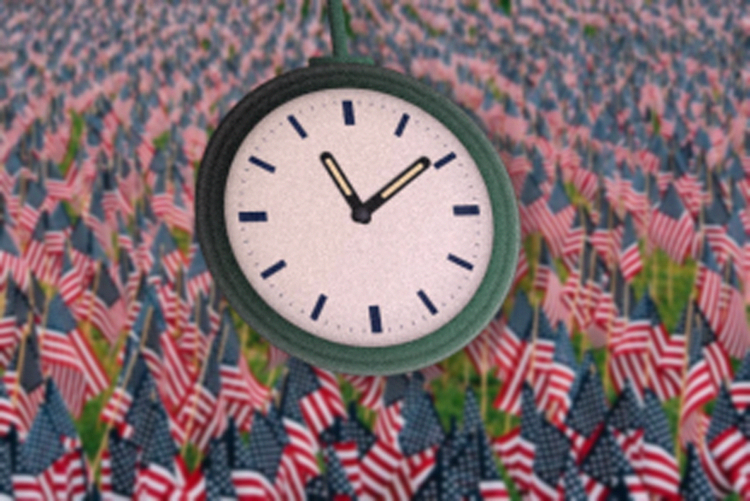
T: 11 h 09 min
